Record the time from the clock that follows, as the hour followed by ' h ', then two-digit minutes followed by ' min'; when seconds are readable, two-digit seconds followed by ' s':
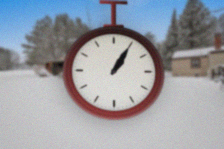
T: 1 h 05 min
